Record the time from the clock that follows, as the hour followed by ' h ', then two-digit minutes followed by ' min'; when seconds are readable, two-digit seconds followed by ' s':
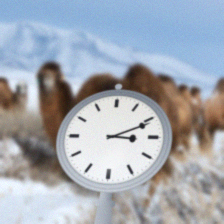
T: 3 h 11 min
